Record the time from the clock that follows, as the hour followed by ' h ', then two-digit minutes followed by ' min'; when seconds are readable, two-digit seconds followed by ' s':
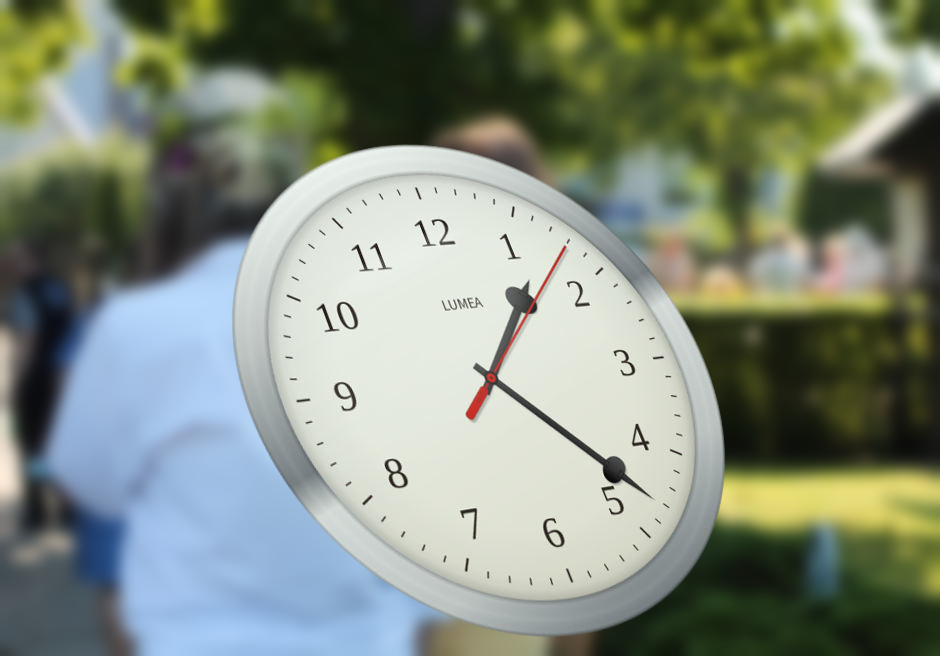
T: 1 h 23 min 08 s
